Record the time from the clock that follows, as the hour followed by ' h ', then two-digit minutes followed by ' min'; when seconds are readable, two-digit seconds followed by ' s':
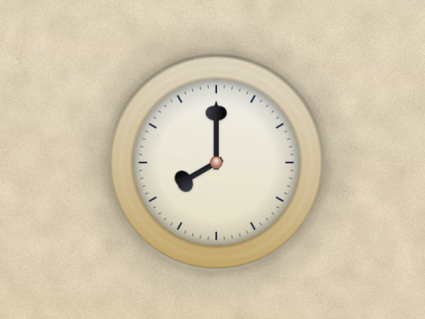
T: 8 h 00 min
